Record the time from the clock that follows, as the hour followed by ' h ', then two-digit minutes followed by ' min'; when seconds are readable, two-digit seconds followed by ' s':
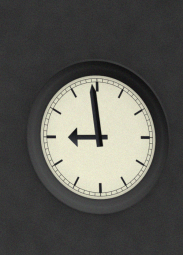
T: 8 h 59 min
